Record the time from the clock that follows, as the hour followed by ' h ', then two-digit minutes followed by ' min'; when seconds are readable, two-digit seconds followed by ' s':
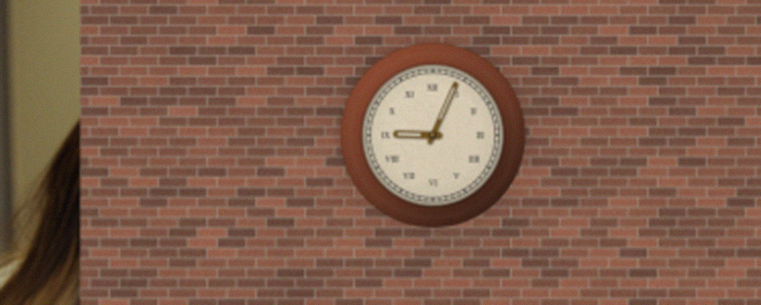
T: 9 h 04 min
